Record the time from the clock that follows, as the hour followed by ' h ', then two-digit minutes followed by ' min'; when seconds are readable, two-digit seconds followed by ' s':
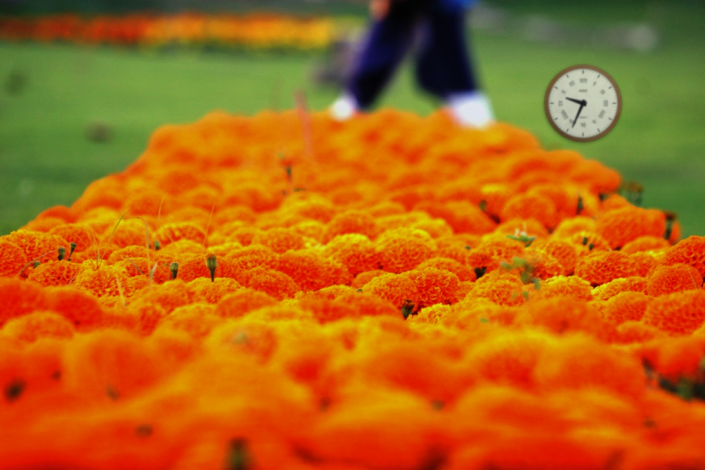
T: 9 h 34 min
